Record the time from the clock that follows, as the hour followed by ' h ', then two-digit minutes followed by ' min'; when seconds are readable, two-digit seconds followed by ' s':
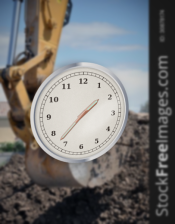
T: 1 h 37 min
